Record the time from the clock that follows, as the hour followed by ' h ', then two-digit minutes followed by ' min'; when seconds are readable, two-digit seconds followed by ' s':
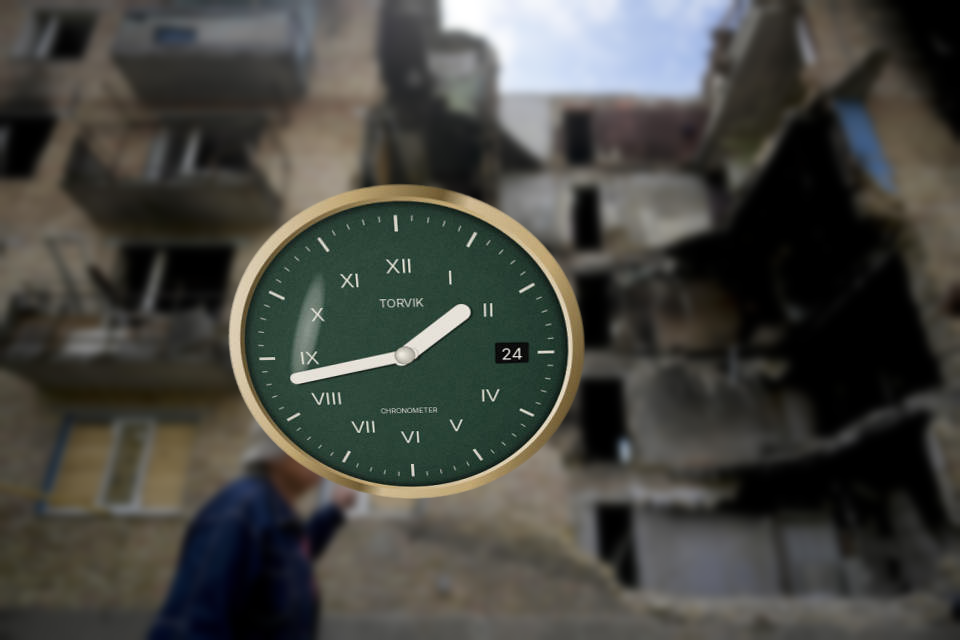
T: 1 h 43 min
